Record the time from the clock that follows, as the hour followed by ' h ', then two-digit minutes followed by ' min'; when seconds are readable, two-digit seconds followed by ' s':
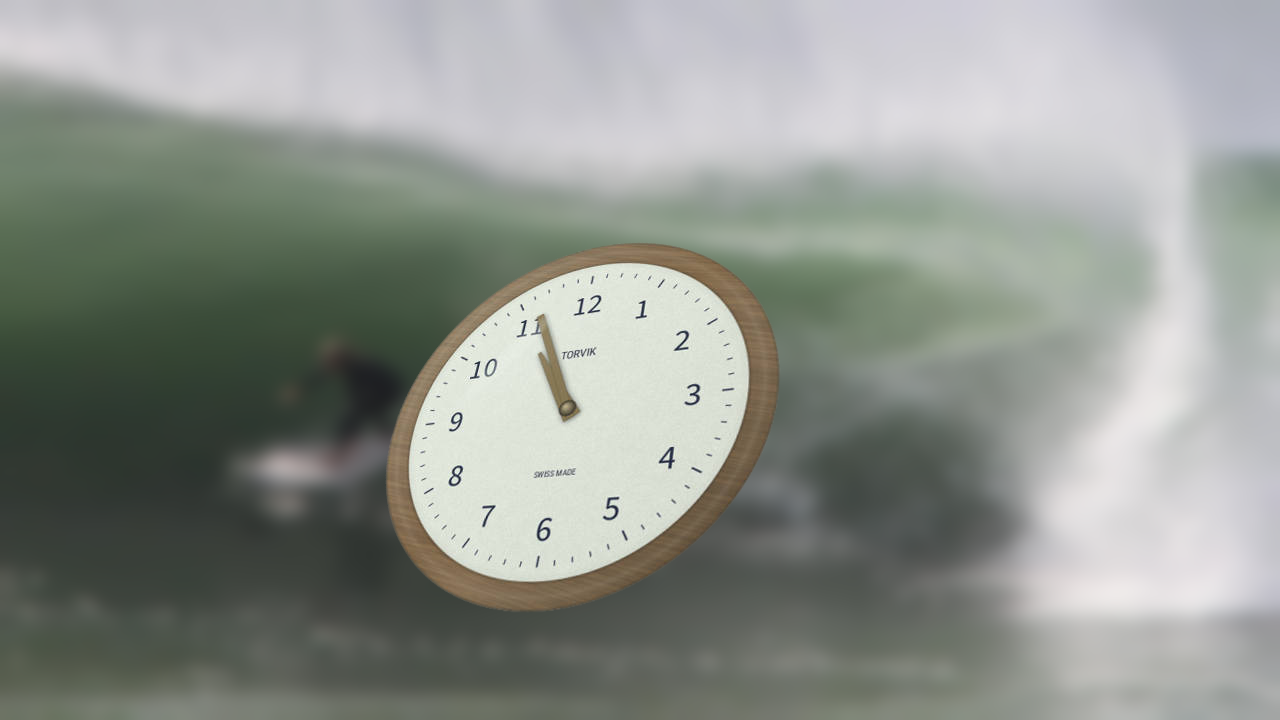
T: 10 h 56 min
